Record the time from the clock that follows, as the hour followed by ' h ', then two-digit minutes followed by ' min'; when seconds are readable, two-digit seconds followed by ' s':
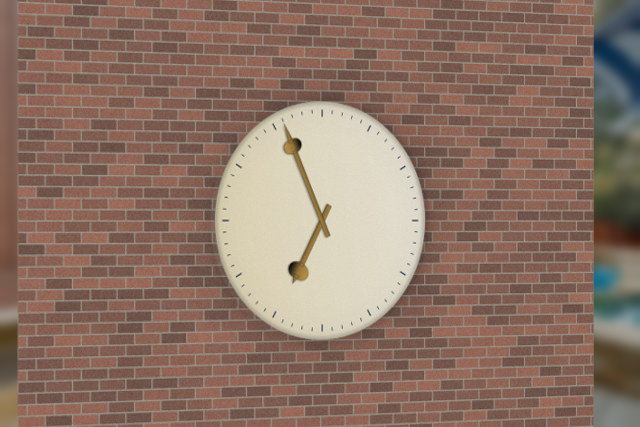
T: 6 h 56 min
